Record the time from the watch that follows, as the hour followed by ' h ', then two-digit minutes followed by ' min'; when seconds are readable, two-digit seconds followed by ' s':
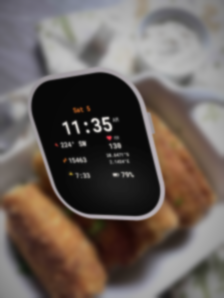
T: 11 h 35 min
